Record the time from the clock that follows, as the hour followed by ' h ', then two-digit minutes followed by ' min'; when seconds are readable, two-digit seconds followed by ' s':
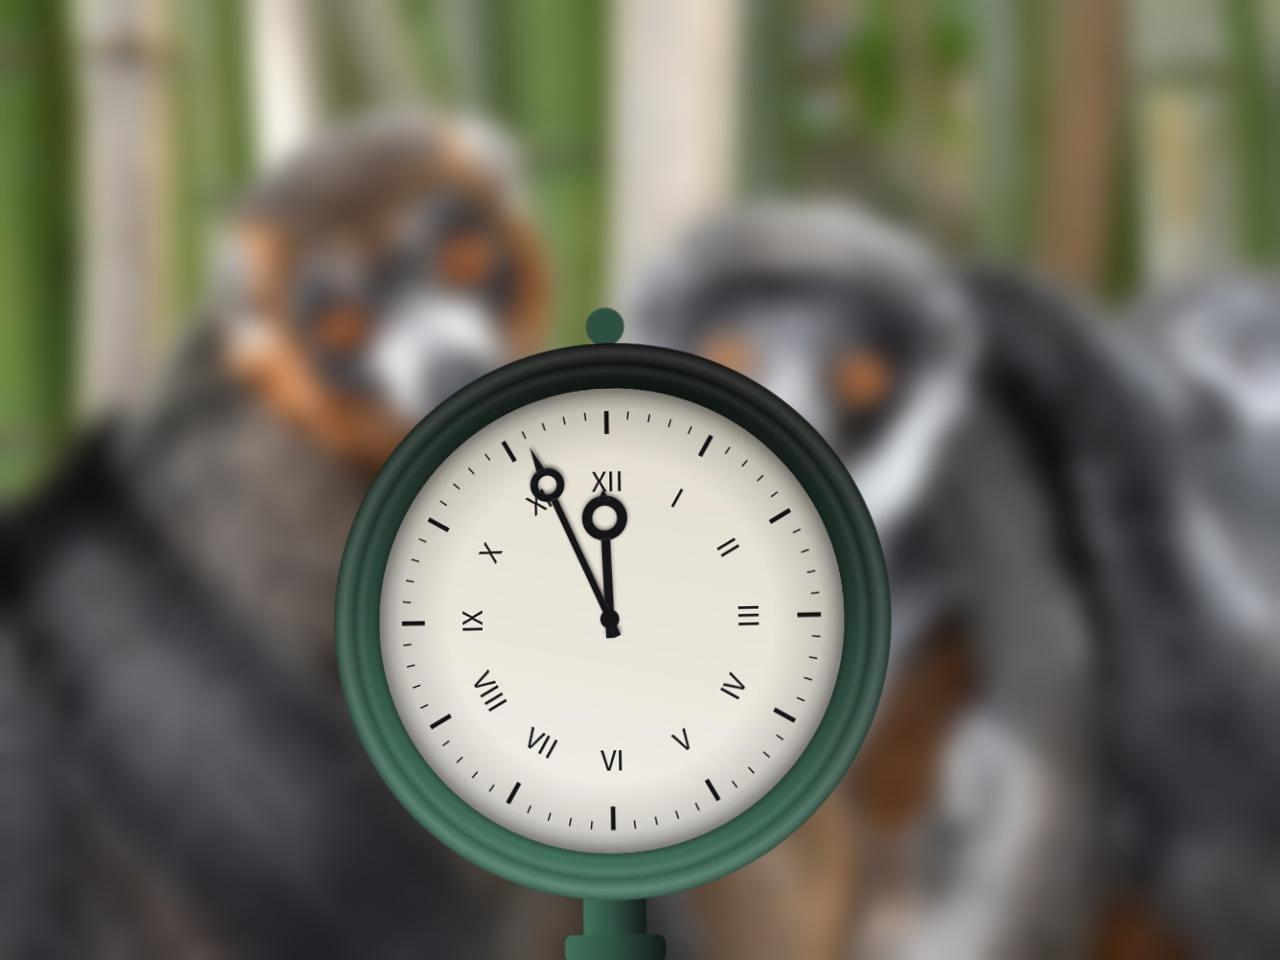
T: 11 h 56 min
